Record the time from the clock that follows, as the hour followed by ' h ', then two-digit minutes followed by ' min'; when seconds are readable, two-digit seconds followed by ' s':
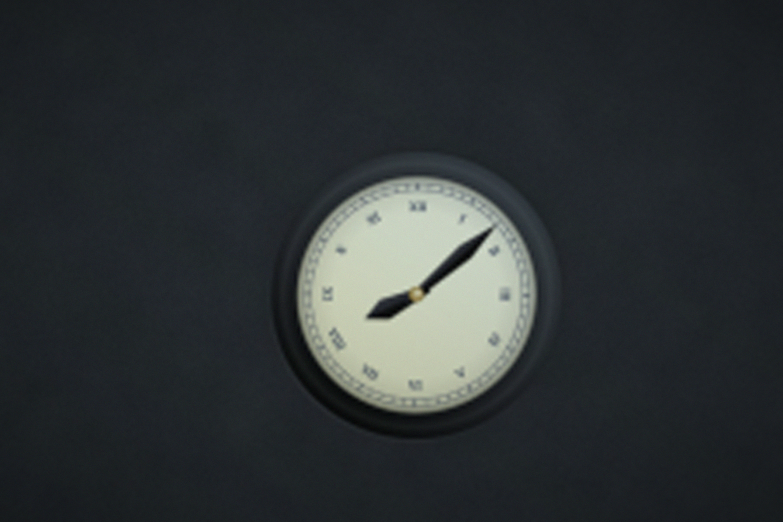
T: 8 h 08 min
